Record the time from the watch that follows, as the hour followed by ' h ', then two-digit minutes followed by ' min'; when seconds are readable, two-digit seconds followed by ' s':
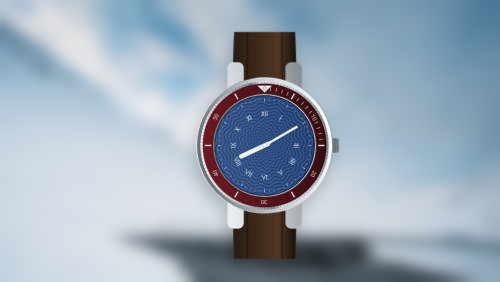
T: 8 h 10 min
